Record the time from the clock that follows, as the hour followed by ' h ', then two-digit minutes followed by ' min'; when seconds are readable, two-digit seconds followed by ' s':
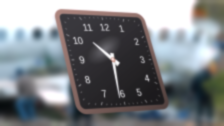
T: 10 h 31 min
